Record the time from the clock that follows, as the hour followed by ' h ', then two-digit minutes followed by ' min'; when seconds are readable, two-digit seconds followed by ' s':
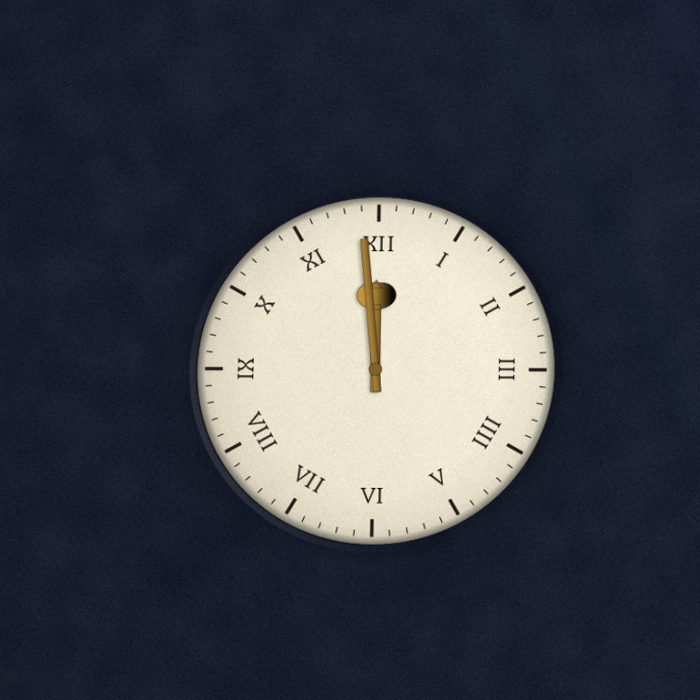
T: 11 h 59 min
